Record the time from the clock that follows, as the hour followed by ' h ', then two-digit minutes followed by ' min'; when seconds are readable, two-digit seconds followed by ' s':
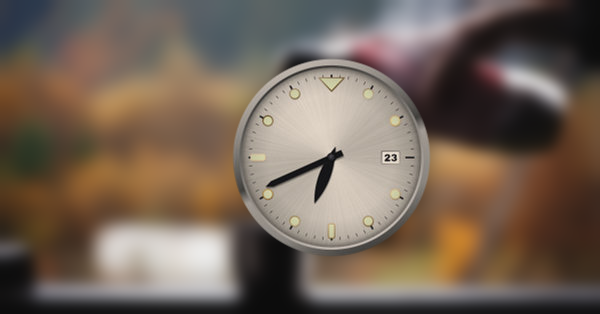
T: 6 h 41 min
